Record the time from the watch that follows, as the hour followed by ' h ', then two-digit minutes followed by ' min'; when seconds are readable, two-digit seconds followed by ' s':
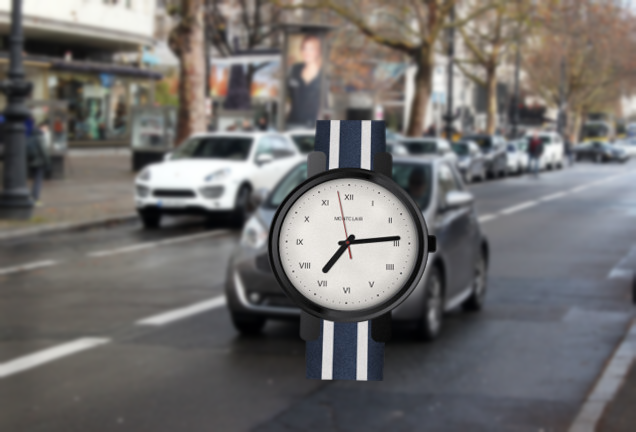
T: 7 h 13 min 58 s
